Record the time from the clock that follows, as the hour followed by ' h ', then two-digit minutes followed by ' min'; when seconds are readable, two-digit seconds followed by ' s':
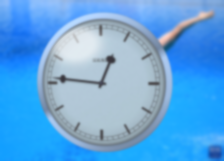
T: 12 h 46 min
